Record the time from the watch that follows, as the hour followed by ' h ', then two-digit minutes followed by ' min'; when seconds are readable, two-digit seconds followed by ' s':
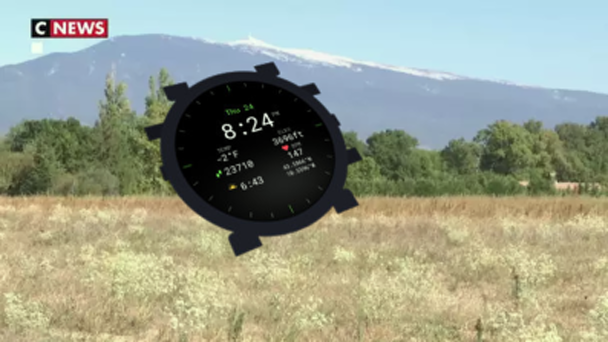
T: 8 h 24 min
